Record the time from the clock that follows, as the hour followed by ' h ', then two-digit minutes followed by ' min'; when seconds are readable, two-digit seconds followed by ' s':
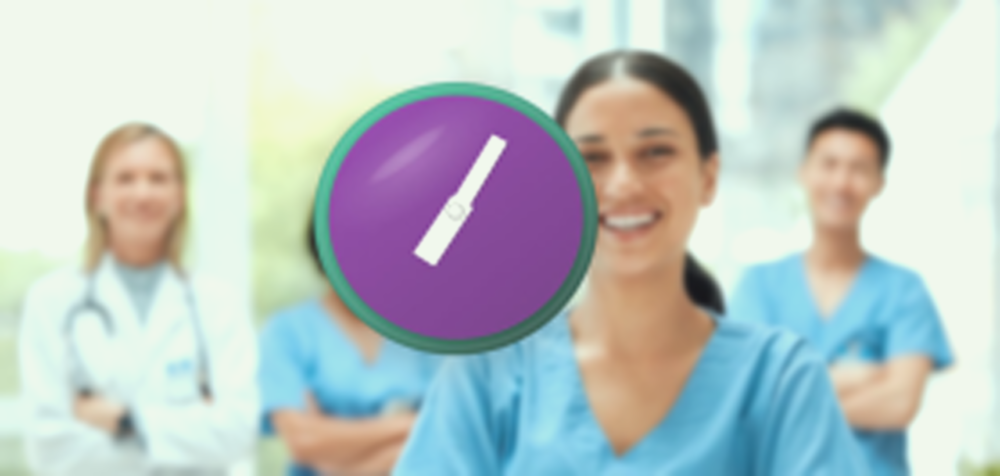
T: 7 h 05 min
